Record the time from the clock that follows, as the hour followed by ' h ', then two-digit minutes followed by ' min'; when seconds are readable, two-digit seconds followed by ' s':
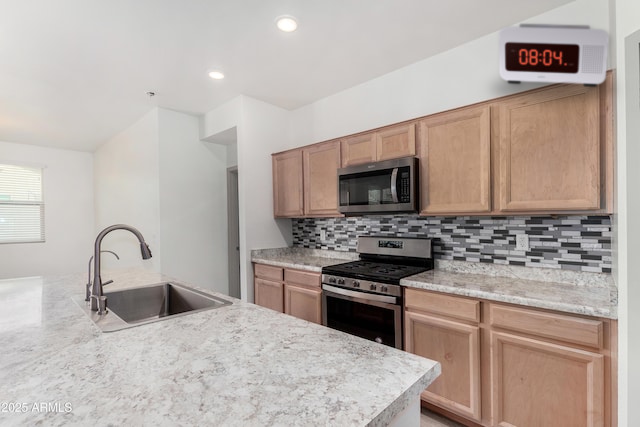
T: 8 h 04 min
